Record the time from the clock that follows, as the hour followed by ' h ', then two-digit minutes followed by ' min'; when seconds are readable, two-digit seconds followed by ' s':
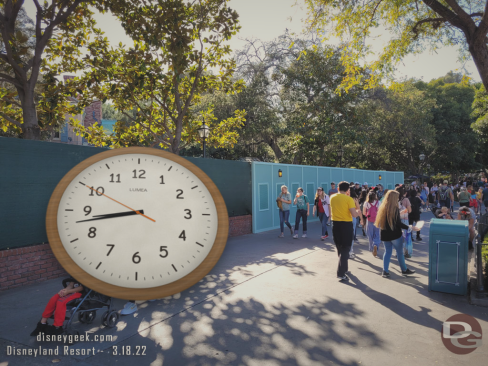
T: 8 h 42 min 50 s
